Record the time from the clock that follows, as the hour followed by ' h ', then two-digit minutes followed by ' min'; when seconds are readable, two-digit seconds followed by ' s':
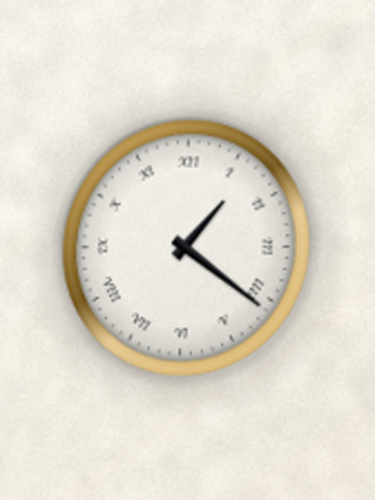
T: 1 h 21 min
